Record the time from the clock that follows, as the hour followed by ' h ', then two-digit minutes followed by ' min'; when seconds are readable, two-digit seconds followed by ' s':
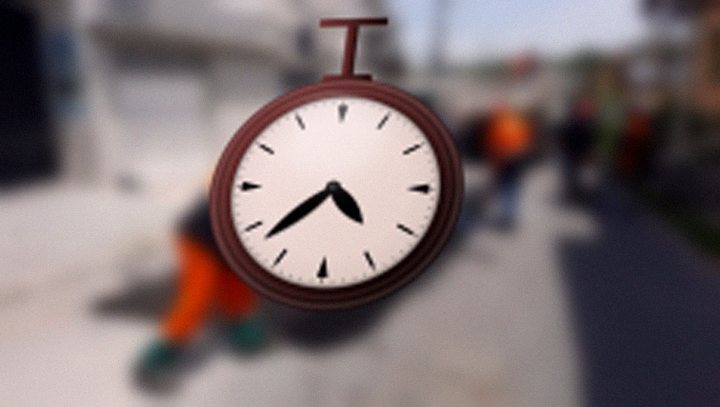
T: 4 h 38 min
